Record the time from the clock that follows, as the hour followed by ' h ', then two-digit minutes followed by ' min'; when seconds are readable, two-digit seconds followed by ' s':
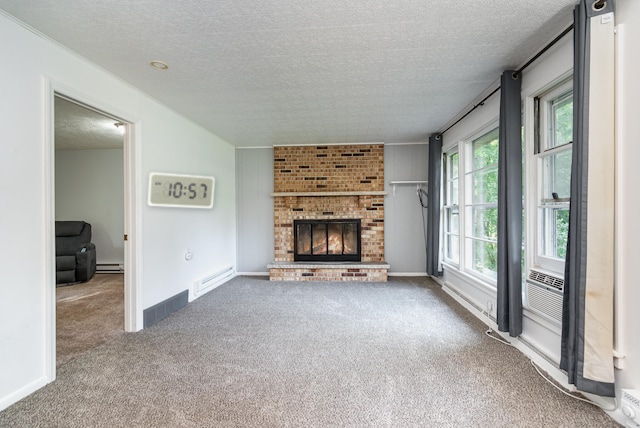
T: 10 h 57 min
